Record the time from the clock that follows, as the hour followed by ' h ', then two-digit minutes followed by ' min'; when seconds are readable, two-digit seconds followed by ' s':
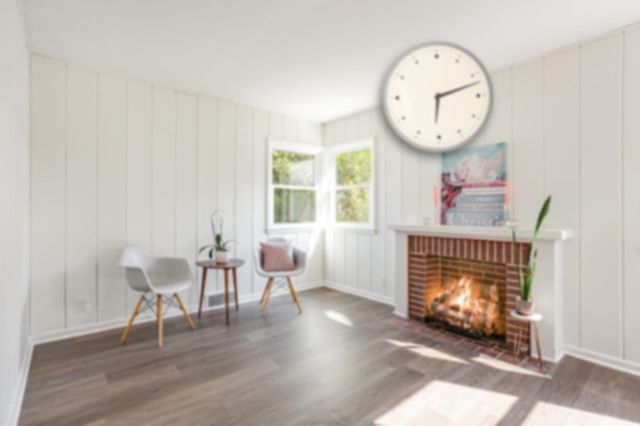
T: 6 h 12 min
